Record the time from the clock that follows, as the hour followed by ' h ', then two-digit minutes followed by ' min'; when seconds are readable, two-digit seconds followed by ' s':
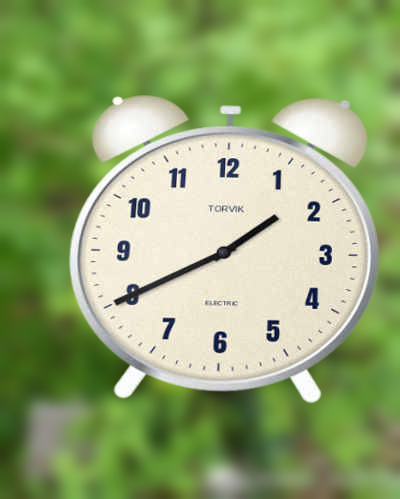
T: 1 h 40 min
